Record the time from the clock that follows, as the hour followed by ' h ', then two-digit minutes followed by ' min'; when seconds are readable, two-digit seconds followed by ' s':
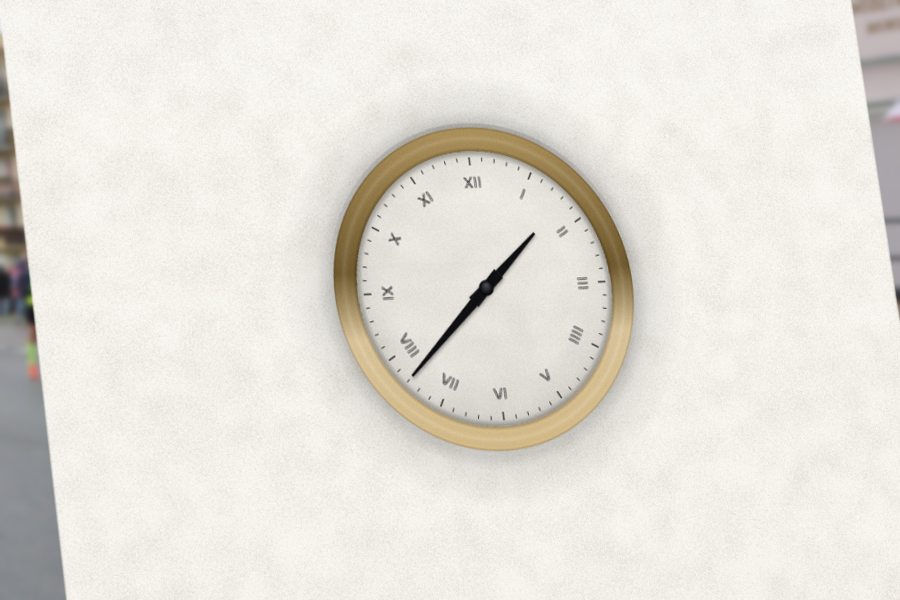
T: 1 h 38 min
